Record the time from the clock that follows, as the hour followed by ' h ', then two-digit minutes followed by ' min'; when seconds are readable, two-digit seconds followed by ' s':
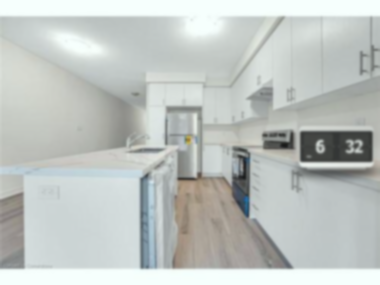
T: 6 h 32 min
